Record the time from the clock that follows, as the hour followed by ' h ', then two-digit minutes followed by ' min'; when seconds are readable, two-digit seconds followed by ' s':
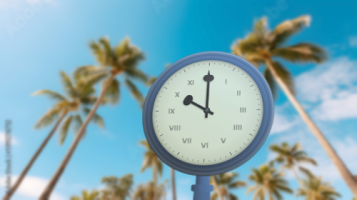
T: 10 h 00 min
